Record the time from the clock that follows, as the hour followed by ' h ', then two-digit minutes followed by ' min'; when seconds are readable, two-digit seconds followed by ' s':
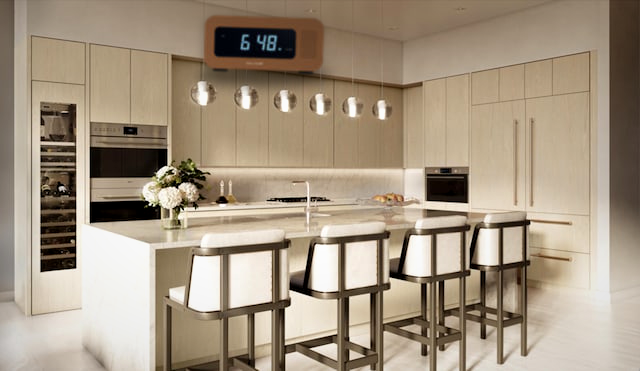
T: 6 h 48 min
